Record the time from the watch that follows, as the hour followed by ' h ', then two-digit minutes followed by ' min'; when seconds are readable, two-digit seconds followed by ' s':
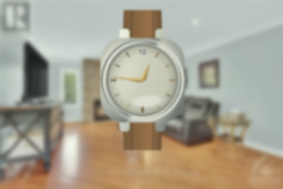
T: 12 h 46 min
